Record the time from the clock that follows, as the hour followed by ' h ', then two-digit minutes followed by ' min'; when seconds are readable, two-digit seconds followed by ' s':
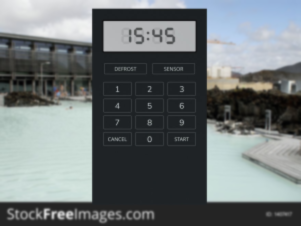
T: 15 h 45 min
